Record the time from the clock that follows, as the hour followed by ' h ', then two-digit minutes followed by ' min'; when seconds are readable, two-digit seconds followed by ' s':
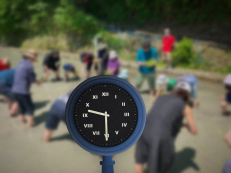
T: 9 h 30 min
